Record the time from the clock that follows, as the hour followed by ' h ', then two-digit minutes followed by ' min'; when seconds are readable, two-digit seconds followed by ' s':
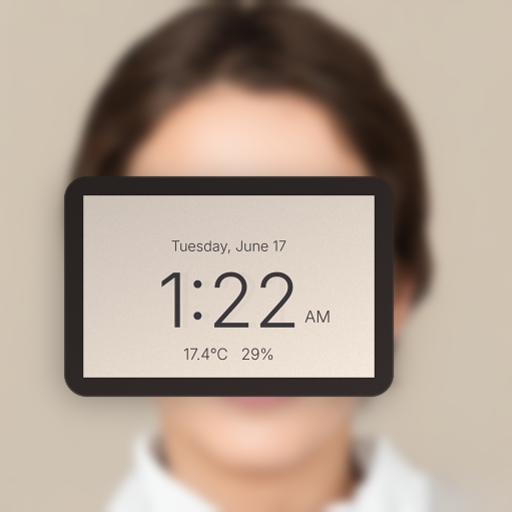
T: 1 h 22 min
